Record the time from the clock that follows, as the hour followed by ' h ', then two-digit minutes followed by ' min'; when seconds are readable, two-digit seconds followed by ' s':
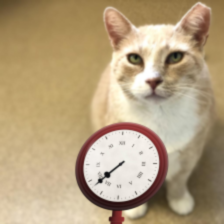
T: 7 h 38 min
